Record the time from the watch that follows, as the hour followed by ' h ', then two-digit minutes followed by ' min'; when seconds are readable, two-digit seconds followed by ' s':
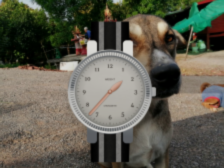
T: 1 h 37 min
